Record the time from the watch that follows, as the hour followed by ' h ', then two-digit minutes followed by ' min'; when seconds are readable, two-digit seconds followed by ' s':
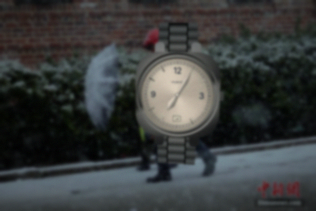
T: 7 h 05 min
